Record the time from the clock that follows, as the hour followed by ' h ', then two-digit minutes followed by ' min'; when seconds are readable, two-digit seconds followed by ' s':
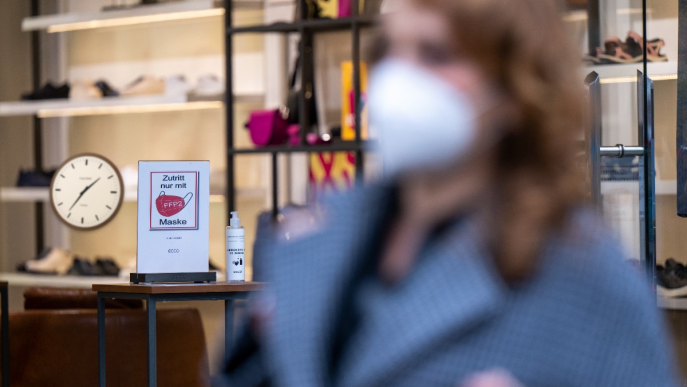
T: 1 h 36 min
